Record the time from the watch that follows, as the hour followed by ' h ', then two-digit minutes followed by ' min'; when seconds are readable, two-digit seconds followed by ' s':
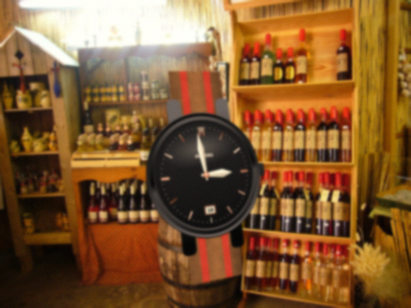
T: 2 h 59 min
